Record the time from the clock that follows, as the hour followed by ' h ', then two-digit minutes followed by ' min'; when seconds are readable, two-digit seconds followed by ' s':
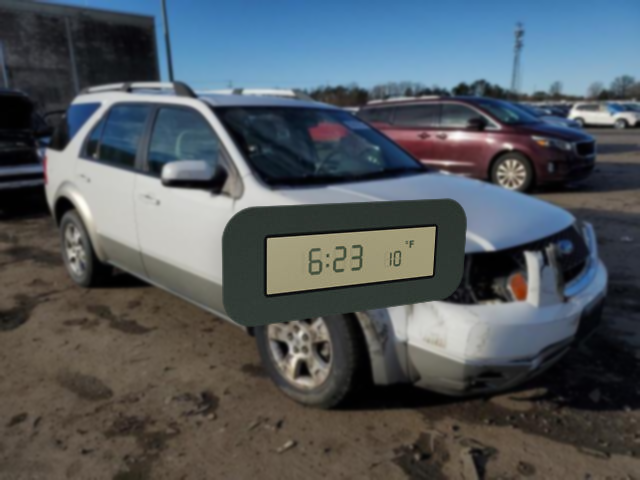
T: 6 h 23 min
